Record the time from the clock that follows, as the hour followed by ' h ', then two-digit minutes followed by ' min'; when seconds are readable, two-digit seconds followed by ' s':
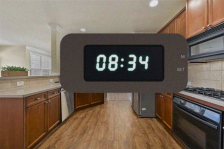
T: 8 h 34 min
